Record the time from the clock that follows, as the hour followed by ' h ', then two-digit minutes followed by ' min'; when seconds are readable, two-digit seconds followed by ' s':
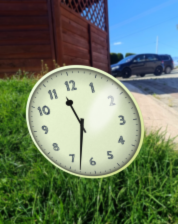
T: 11 h 33 min
